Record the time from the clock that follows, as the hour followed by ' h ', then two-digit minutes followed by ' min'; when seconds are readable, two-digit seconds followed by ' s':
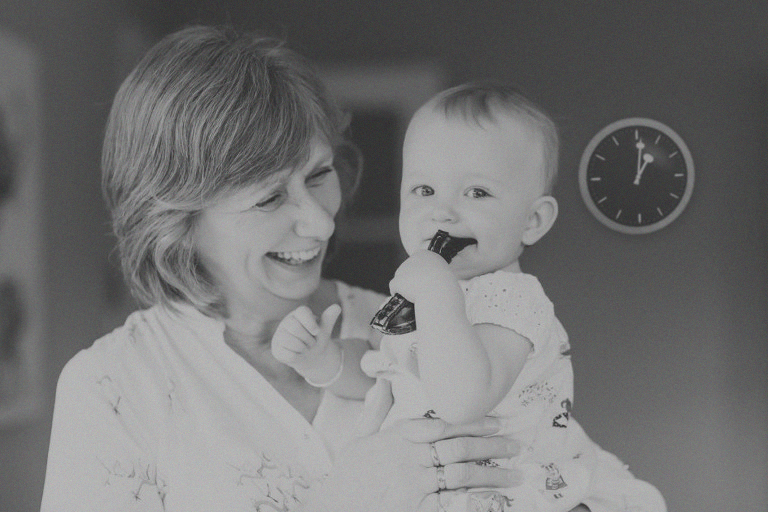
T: 1 h 01 min
